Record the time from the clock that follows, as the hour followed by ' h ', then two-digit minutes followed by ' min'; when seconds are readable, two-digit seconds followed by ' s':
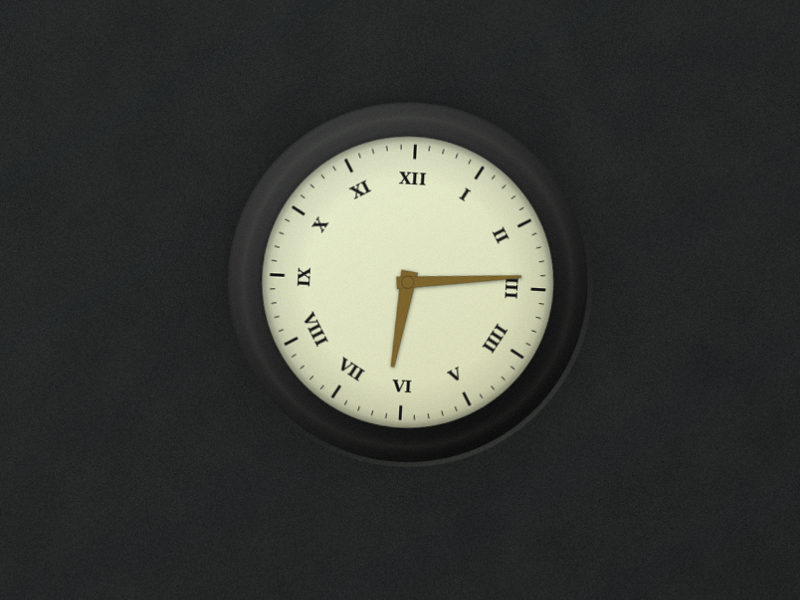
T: 6 h 14 min
